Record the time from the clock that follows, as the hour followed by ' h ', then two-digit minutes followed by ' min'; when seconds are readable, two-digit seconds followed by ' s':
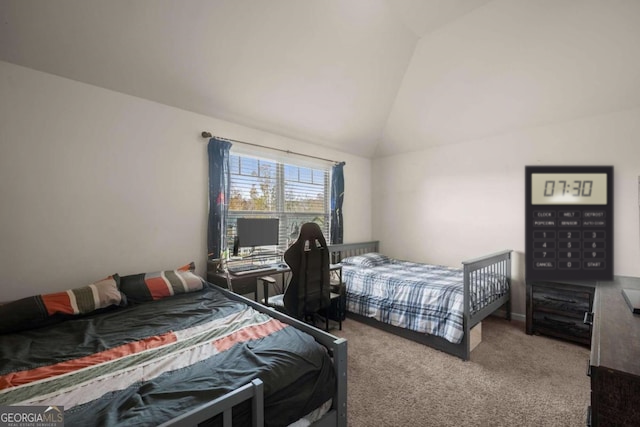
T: 7 h 30 min
